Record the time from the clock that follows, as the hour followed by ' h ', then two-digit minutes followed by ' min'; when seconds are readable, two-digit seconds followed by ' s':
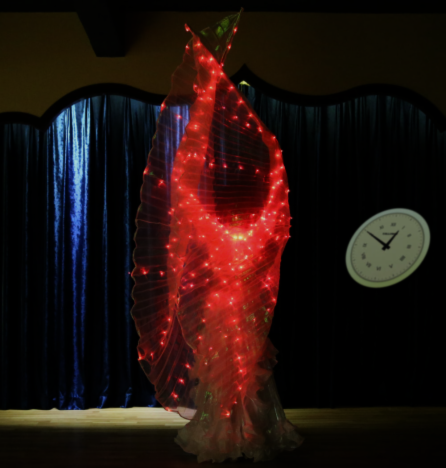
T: 12 h 50 min
